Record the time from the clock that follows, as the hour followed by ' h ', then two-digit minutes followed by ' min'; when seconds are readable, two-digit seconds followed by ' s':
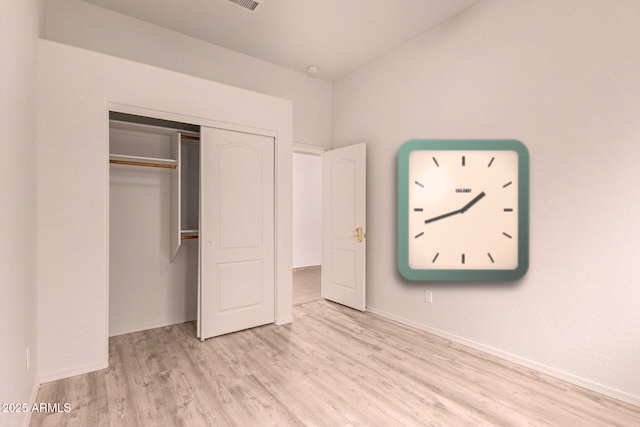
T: 1 h 42 min
